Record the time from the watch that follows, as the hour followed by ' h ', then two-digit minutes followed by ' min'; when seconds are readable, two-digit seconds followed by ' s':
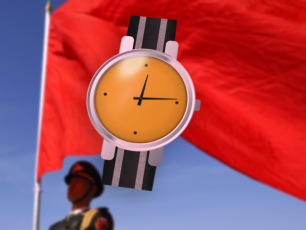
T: 12 h 14 min
